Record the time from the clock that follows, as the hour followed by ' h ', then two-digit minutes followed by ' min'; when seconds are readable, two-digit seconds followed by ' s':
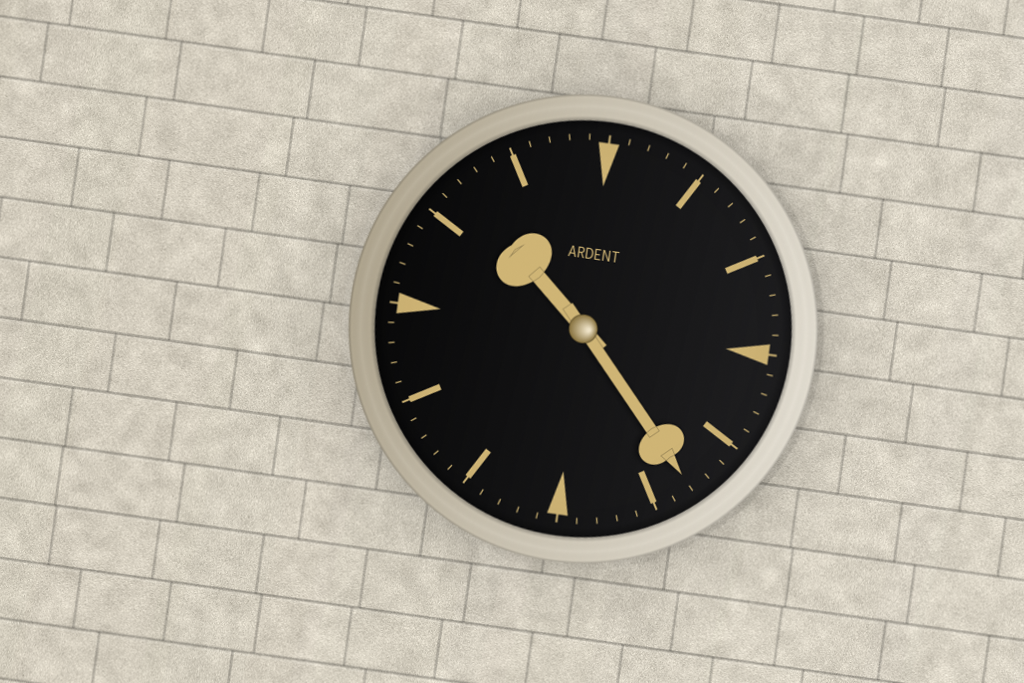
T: 10 h 23 min
